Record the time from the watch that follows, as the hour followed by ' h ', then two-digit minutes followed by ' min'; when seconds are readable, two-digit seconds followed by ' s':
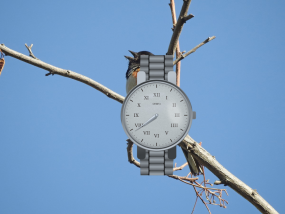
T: 7 h 39 min
